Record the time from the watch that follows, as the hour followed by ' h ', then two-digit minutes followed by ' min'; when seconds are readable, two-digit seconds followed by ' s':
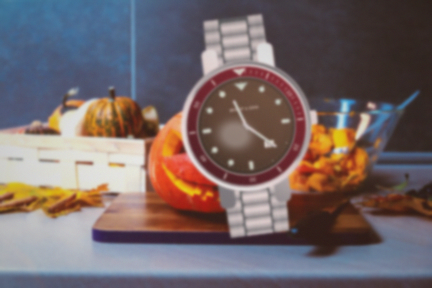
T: 11 h 22 min
